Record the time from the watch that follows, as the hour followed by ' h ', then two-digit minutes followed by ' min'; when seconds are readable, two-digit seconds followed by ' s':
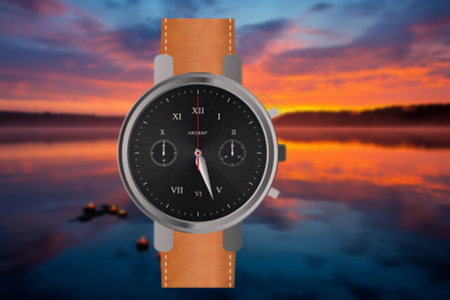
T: 5 h 27 min
